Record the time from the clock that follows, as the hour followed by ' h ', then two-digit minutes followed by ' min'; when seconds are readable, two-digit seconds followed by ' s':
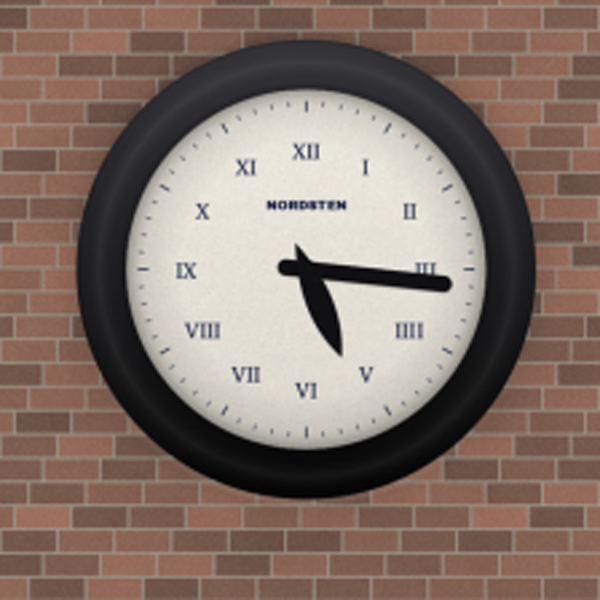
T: 5 h 16 min
